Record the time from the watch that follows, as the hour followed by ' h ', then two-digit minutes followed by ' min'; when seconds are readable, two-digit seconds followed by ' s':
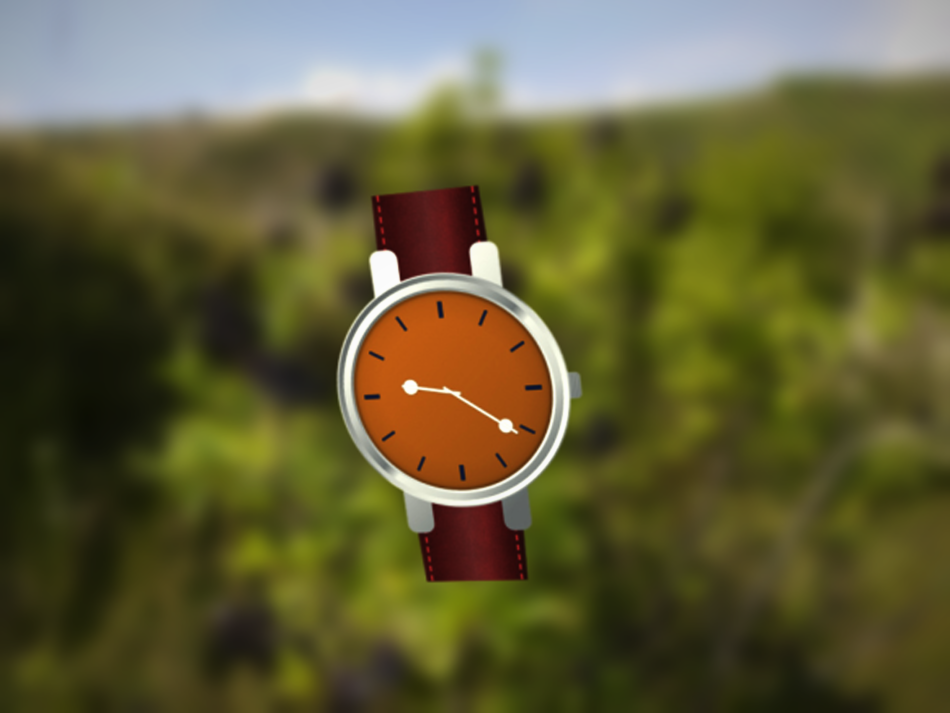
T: 9 h 21 min
